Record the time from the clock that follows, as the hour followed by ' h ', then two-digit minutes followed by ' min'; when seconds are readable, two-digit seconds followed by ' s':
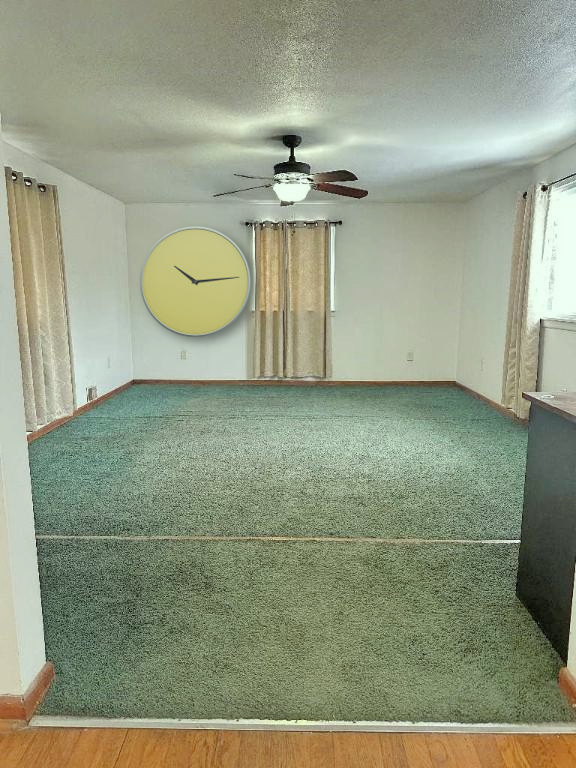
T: 10 h 14 min
